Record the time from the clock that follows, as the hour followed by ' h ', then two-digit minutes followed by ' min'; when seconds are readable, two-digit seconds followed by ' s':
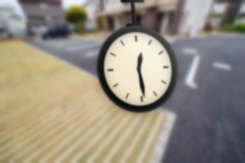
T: 12 h 29 min
